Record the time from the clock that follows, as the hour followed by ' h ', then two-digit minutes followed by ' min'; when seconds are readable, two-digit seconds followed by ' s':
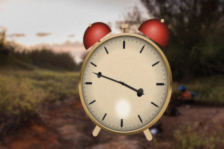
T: 3 h 48 min
